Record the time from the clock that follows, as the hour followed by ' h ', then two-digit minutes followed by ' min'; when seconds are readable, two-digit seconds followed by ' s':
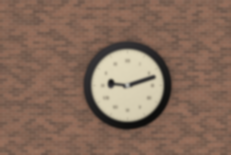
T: 9 h 12 min
